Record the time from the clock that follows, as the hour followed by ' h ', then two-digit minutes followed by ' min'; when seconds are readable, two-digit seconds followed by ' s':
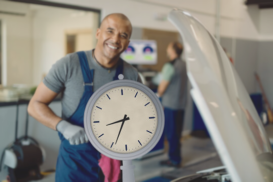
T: 8 h 34 min
